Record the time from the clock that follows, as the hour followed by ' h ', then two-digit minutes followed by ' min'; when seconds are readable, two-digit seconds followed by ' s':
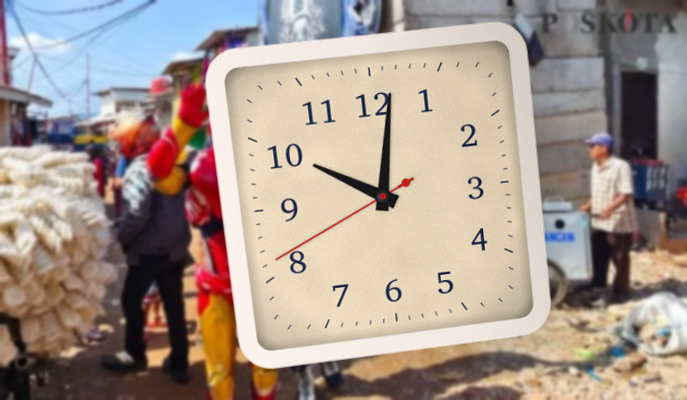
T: 10 h 01 min 41 s
